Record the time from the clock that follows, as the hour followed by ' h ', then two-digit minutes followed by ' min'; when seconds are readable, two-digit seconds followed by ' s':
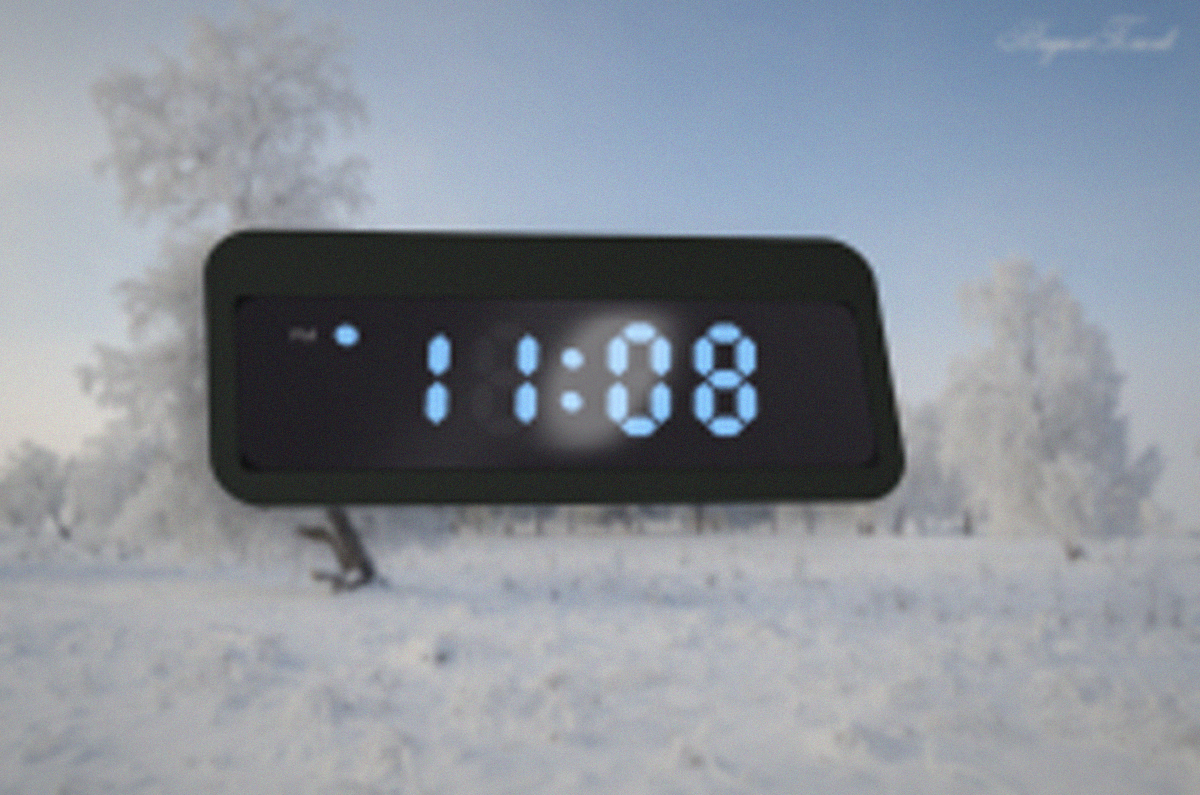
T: 11 h 08 min
